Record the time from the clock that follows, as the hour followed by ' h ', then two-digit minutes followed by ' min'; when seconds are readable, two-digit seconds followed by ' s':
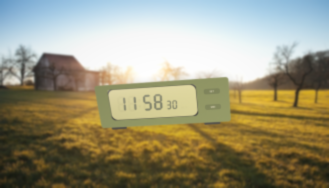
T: 11 h 58 min 30 s
